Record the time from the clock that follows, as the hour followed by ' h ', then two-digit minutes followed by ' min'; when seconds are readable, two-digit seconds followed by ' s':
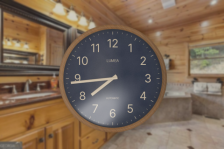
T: 7 h 44 min
